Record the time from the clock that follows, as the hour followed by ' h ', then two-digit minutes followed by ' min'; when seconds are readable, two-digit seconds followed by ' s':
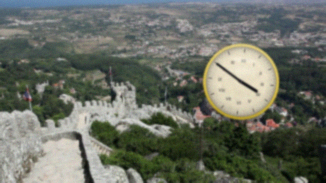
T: 3 h 50 min
